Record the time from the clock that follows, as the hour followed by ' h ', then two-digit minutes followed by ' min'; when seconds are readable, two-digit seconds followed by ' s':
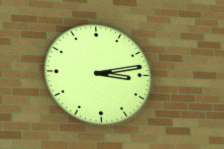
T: 3 h 13 min
